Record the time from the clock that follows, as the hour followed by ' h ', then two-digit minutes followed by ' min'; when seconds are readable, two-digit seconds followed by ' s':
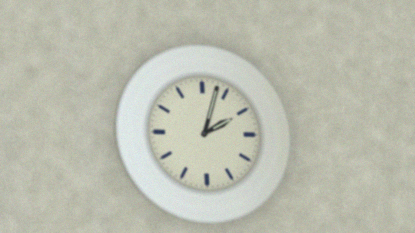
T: 2 h 03 min
